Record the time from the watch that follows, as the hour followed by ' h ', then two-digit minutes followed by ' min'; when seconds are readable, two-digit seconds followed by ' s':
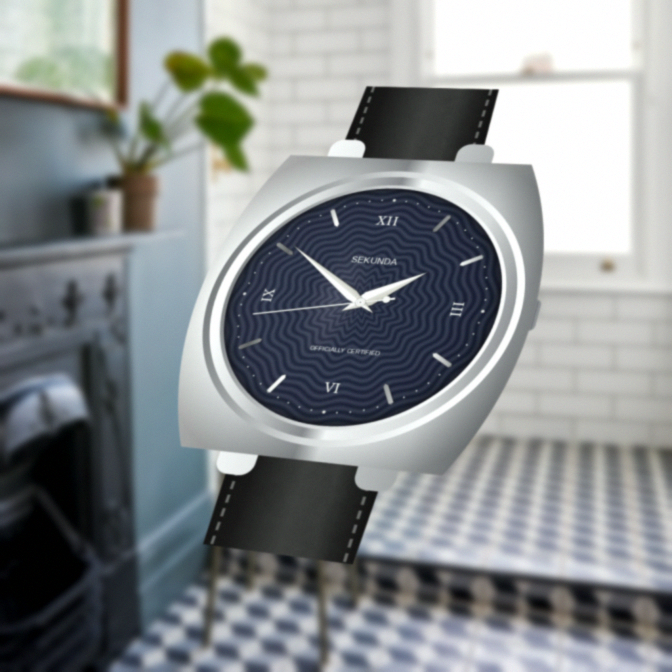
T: 1 h 50 min 43 s
